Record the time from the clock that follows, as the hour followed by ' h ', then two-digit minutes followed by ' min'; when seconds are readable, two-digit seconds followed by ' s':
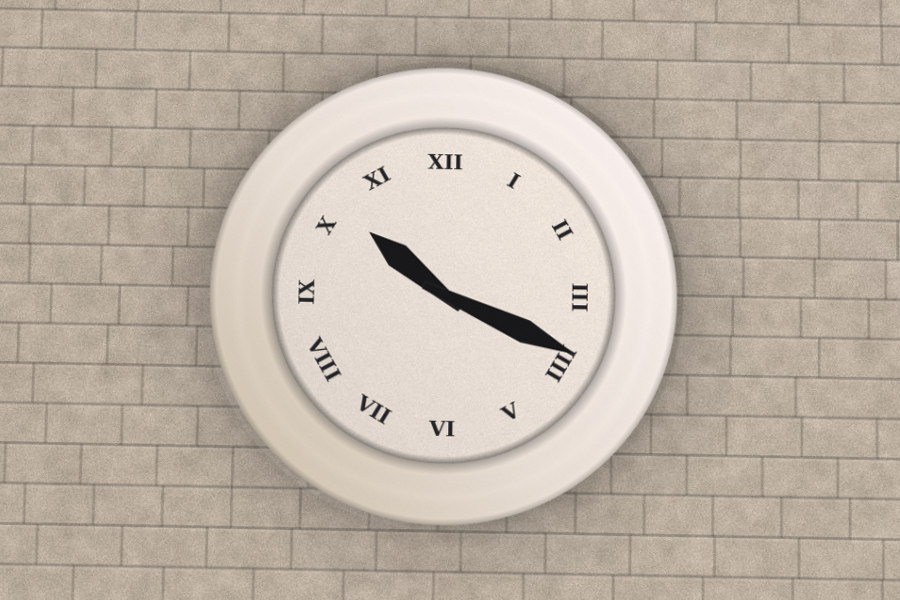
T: 10 h 19 min
